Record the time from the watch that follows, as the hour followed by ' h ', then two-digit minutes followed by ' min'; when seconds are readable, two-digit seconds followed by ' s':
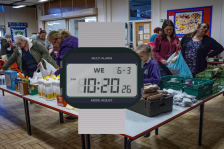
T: 10 h 20 min 26 s
